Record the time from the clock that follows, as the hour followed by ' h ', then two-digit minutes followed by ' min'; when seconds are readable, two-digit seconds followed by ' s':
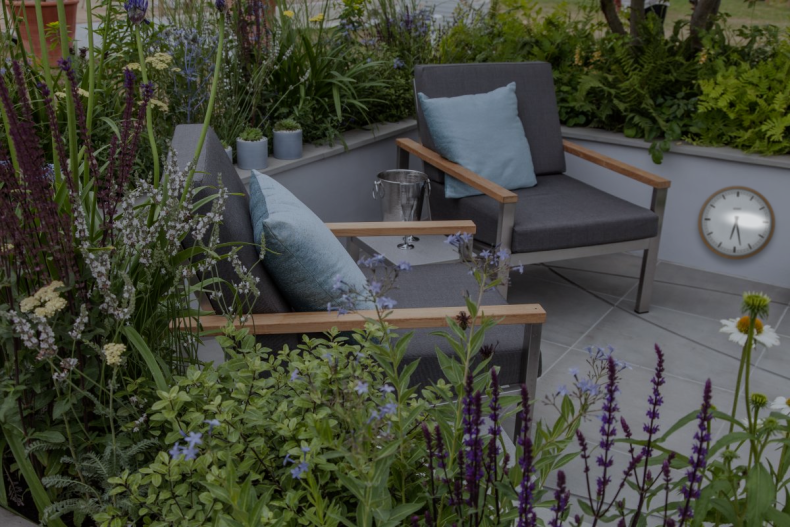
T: 6 h 28 min
